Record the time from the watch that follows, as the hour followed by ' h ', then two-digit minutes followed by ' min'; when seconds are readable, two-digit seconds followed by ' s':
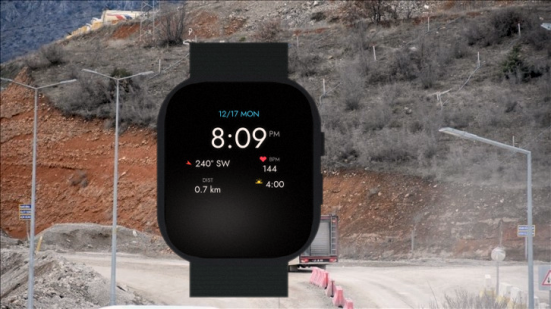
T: 8 h 09 min
